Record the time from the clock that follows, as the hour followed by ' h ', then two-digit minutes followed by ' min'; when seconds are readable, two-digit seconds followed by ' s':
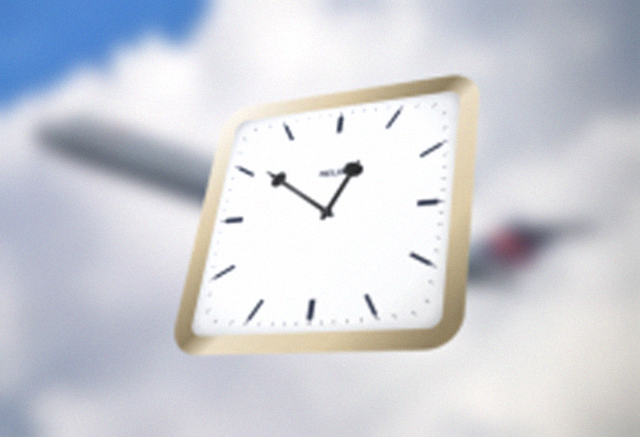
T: 12 h 51 min
